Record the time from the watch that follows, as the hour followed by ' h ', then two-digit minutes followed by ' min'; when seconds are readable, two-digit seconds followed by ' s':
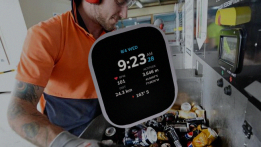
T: 9 h 23 min
